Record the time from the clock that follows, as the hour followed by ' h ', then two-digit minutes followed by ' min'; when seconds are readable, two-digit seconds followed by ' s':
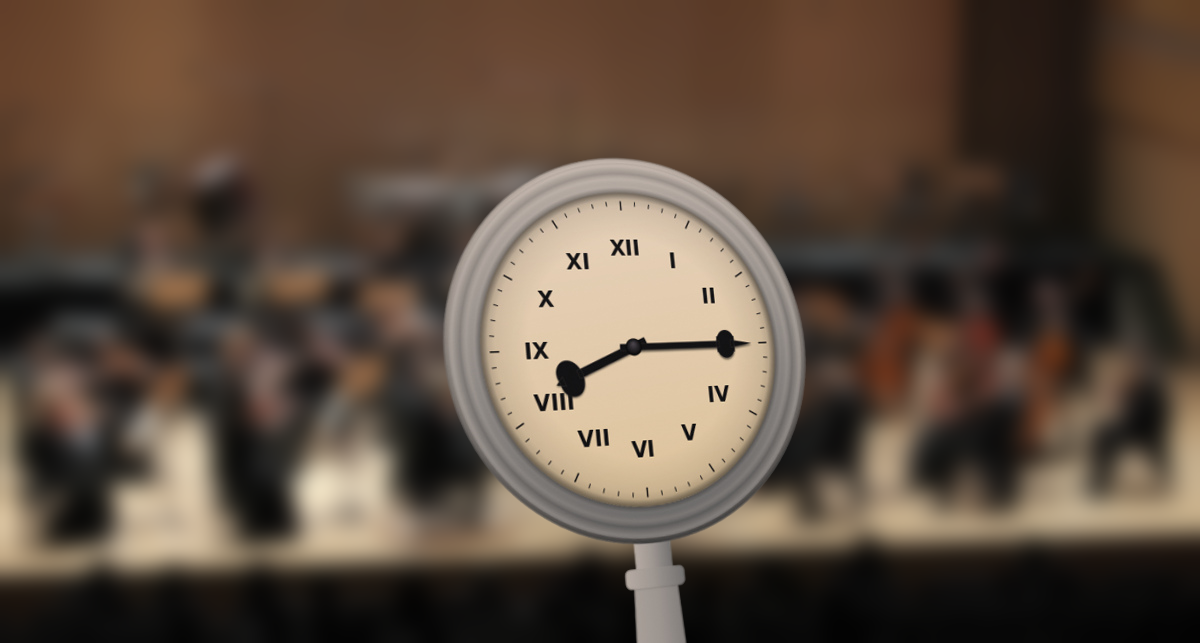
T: 8 h 15 min
